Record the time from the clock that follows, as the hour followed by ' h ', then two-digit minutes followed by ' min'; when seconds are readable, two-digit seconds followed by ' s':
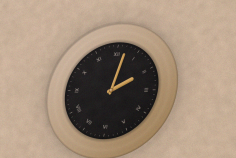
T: 2 h 02 min
